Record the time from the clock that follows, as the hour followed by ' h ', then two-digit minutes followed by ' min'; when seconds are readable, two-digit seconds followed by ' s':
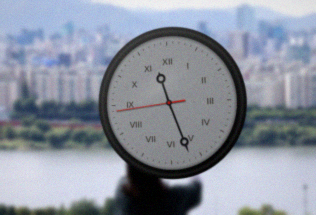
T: 11 h 26 min 44 s
